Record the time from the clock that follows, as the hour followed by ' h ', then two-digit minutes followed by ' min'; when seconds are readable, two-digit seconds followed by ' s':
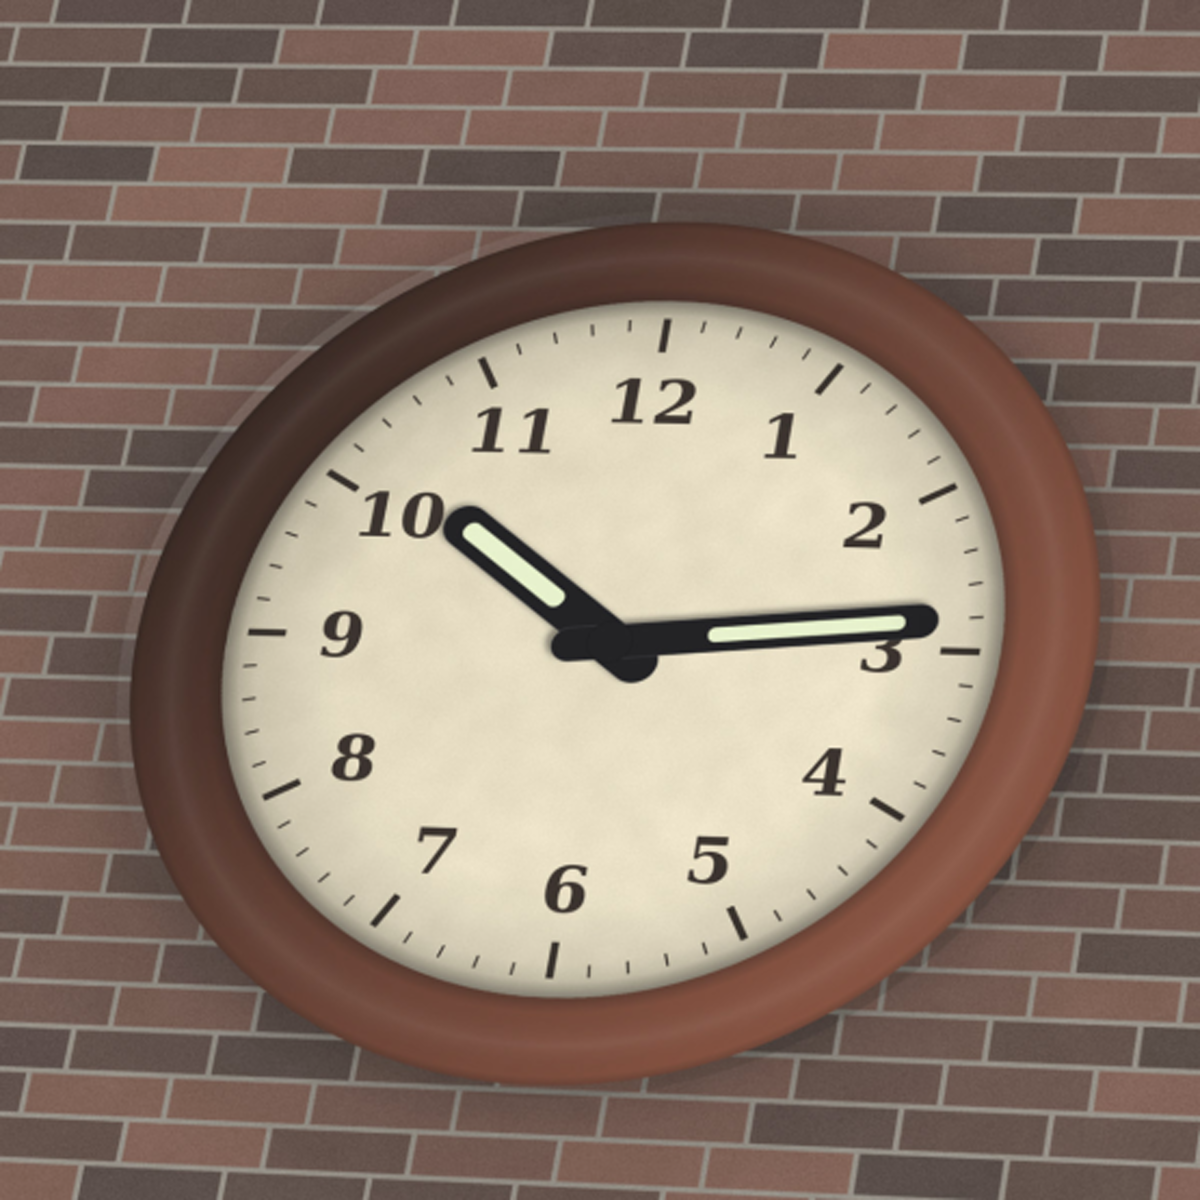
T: 10 h 14 min
